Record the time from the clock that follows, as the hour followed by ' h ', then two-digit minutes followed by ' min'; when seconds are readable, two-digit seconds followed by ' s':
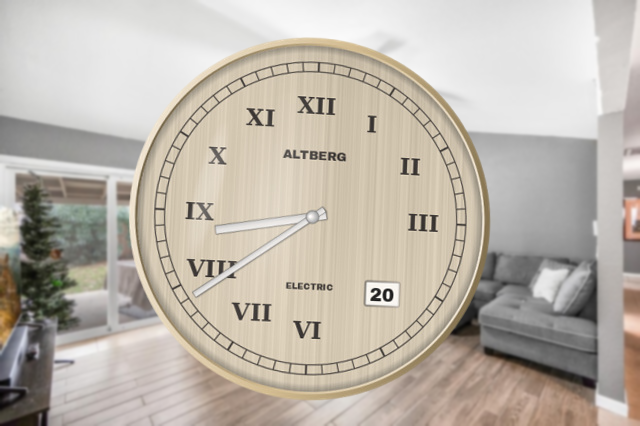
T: 8 h 39 min
